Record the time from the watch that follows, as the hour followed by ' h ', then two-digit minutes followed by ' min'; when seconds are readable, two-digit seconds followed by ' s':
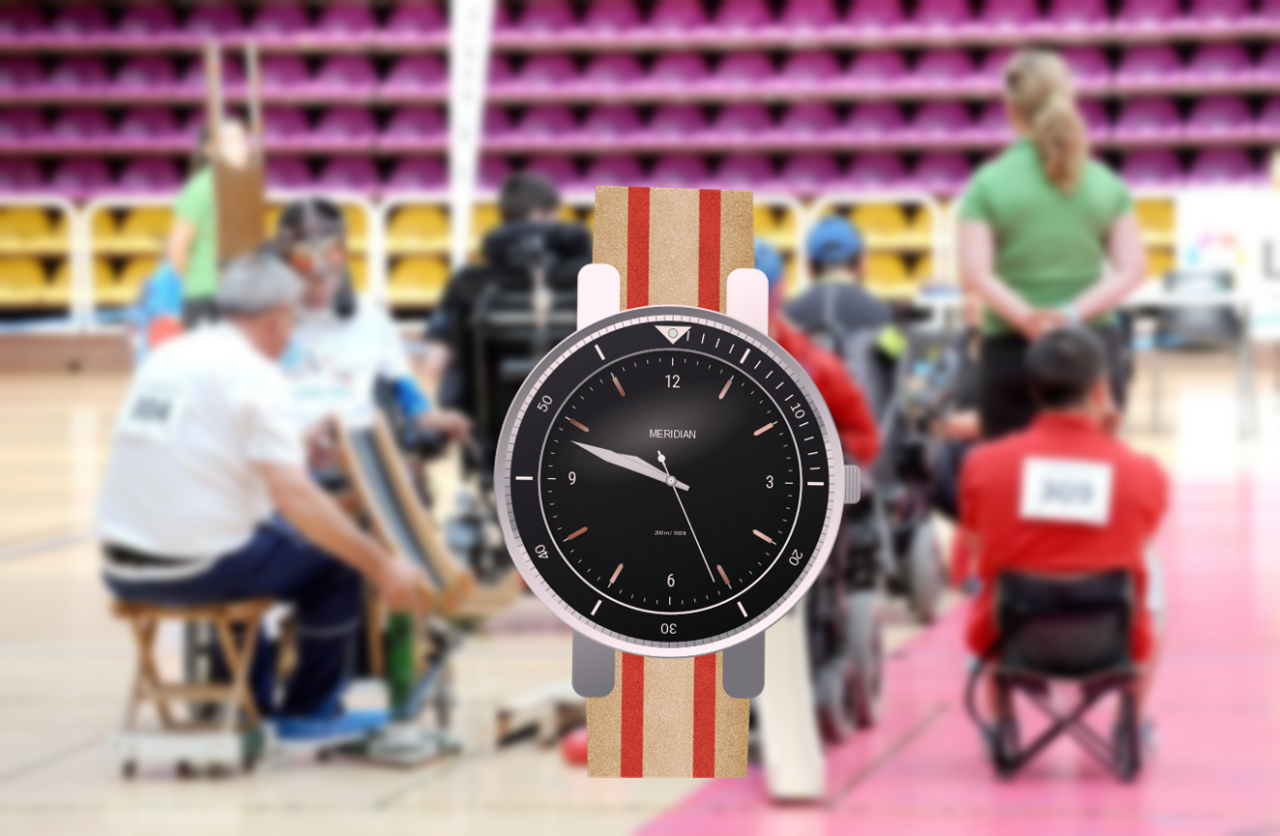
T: 9 h 48 min 26 s
